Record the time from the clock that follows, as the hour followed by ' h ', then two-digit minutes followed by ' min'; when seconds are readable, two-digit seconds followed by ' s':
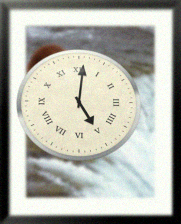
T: 5 h 01 min
